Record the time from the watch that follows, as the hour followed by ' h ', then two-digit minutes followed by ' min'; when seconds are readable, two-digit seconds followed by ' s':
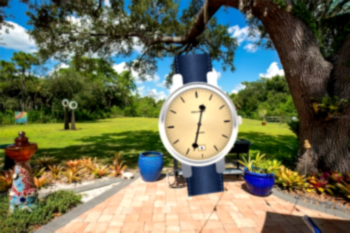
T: 12 h 33 min
